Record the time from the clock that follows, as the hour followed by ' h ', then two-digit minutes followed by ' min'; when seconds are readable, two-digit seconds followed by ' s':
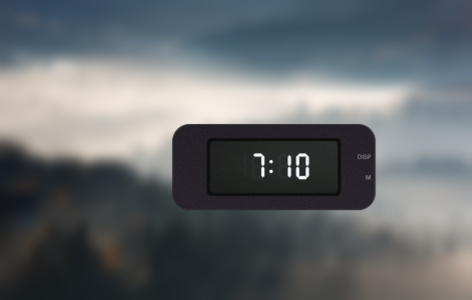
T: 7 h 10 min
